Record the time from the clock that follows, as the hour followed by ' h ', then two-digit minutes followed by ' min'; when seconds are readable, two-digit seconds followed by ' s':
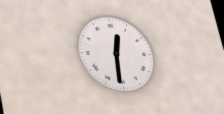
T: 12 h 31 min
